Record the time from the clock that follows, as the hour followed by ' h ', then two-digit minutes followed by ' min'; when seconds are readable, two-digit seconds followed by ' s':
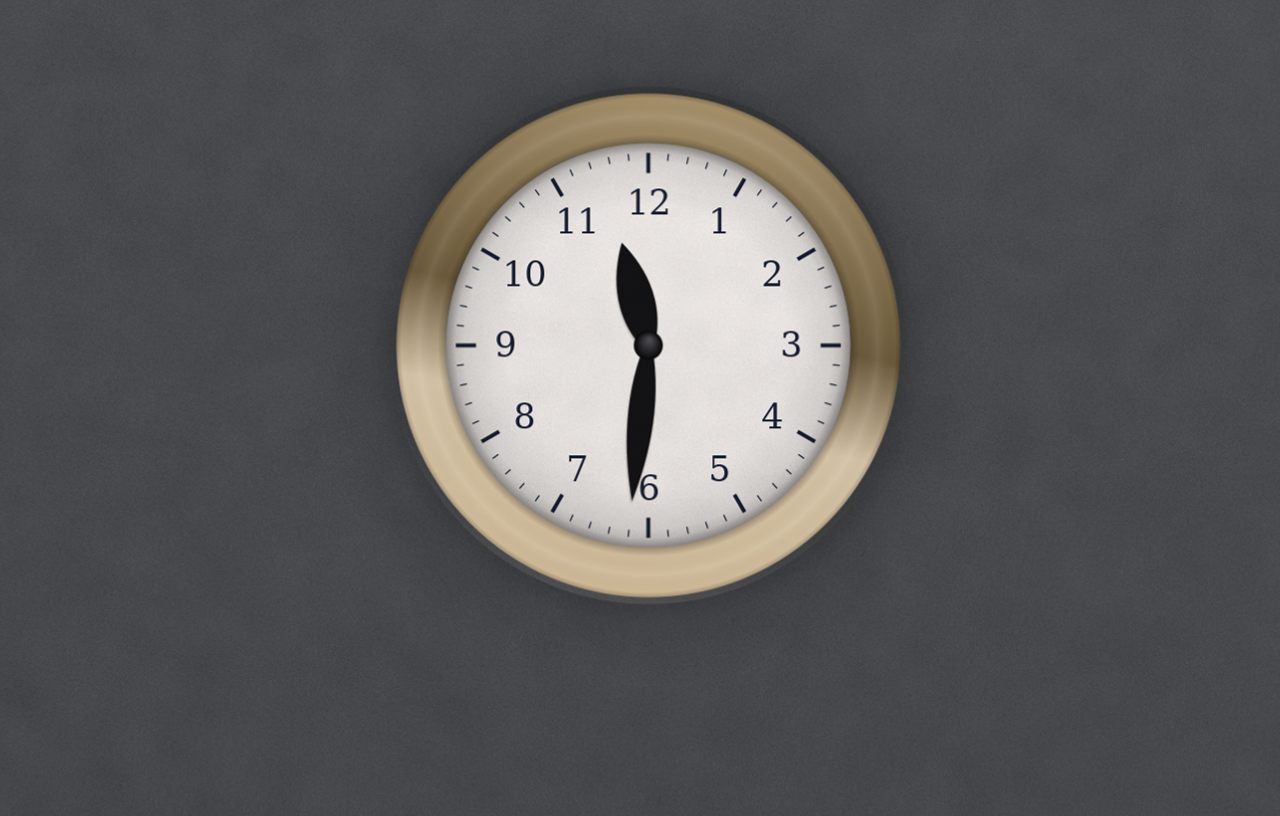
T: 11 h 31 min
